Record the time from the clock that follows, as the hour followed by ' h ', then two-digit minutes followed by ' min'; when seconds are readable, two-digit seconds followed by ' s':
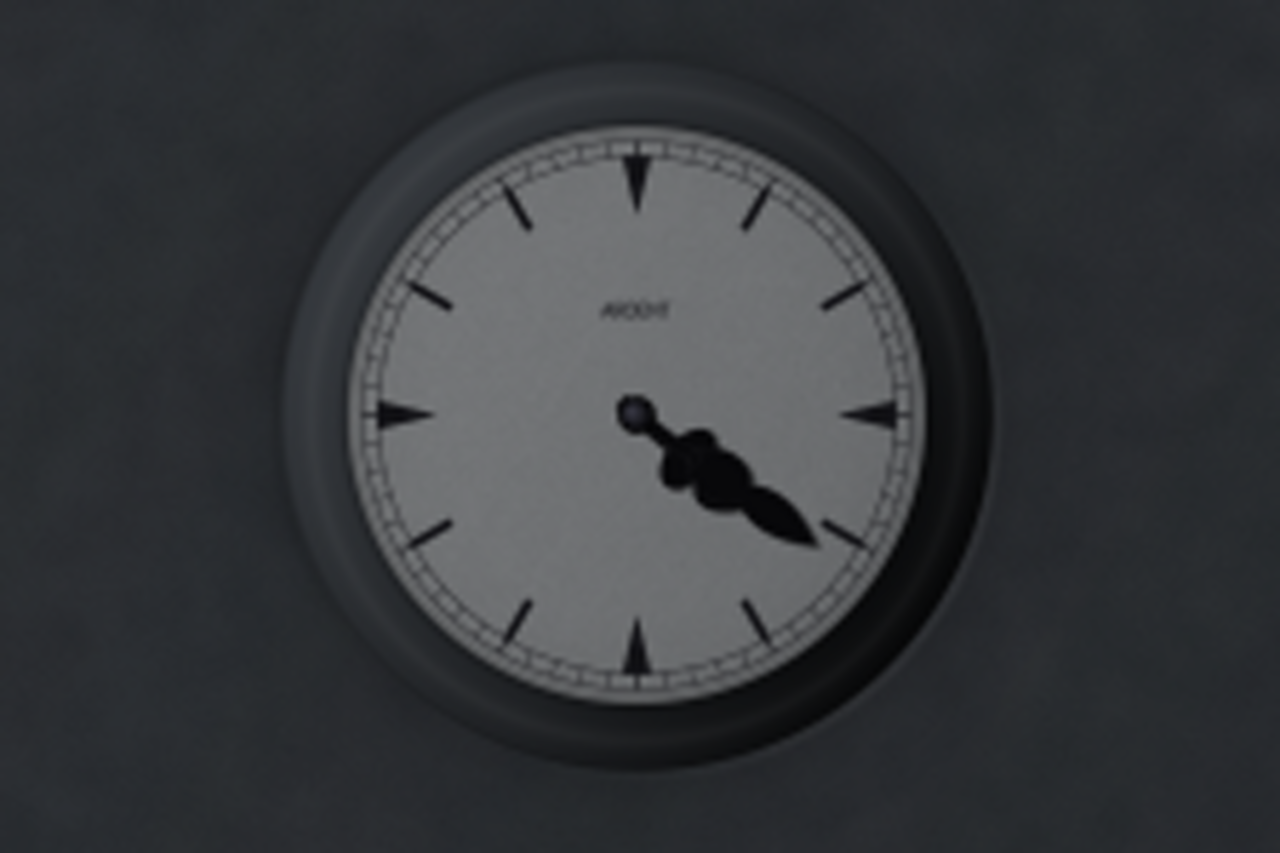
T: 4 h 21 min
